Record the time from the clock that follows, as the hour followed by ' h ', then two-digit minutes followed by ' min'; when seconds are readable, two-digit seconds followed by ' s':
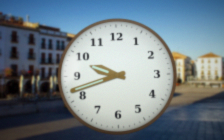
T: 9 h 42 min
